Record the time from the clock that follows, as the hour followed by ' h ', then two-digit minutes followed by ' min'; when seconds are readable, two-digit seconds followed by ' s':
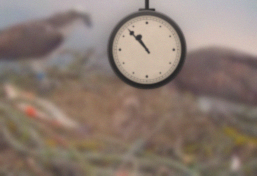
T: 10 h 53 min
